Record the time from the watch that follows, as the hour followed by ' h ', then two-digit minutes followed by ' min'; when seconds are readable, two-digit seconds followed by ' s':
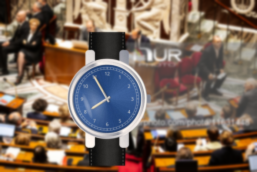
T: 7 h 55 min
